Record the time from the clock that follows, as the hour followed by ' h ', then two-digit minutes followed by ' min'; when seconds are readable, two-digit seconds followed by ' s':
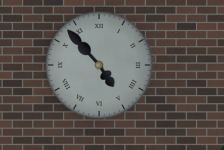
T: 4 h 53 min
